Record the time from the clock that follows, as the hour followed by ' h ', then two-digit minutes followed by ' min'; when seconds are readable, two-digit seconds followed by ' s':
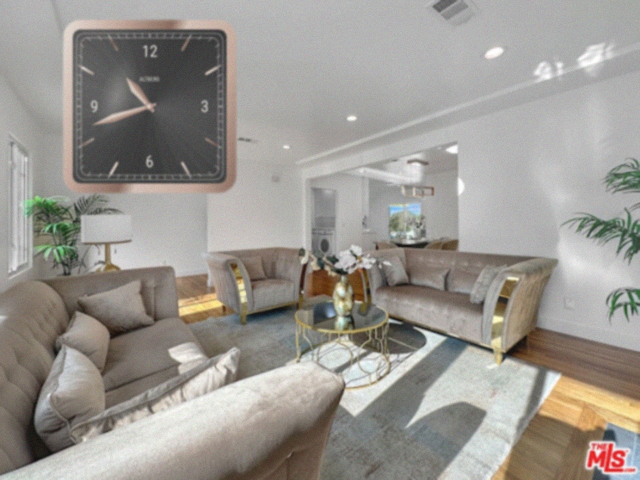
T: 10 h 42 min
